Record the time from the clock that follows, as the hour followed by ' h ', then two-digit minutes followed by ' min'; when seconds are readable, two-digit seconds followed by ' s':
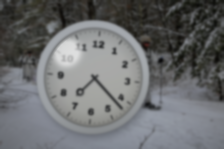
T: 7 h 22 min
